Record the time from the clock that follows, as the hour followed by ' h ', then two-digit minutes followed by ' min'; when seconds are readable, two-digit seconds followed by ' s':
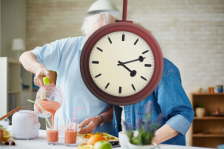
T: 4 h 12 min
